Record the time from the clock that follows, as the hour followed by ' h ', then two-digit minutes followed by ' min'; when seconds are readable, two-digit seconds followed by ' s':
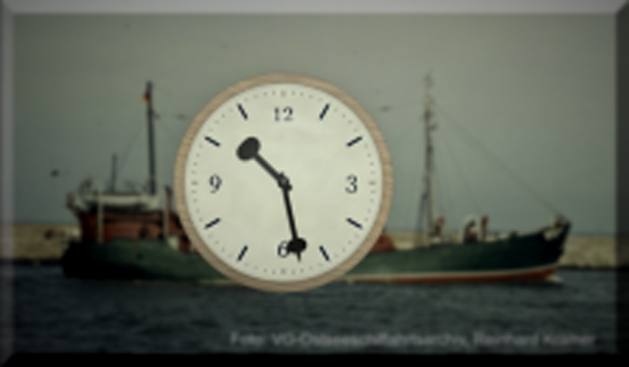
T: 10 h 28 min
